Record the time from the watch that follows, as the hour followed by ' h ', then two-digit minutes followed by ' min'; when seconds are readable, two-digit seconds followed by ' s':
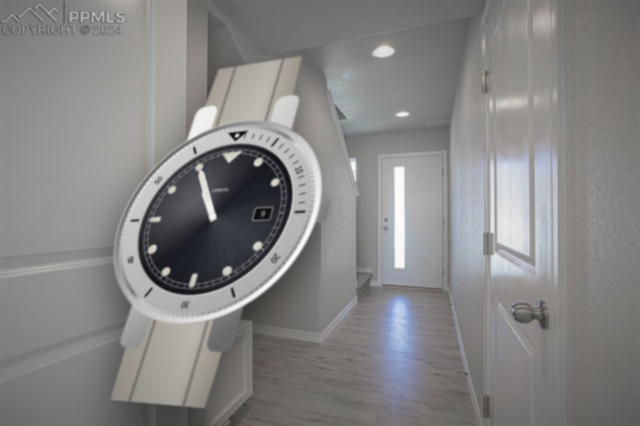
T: 10 h 55 min
